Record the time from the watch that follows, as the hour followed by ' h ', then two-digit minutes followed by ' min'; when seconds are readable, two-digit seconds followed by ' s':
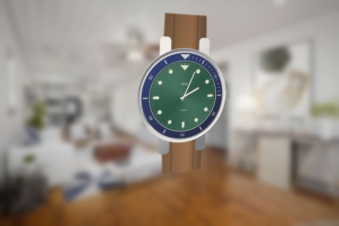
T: 2 h 04 min
